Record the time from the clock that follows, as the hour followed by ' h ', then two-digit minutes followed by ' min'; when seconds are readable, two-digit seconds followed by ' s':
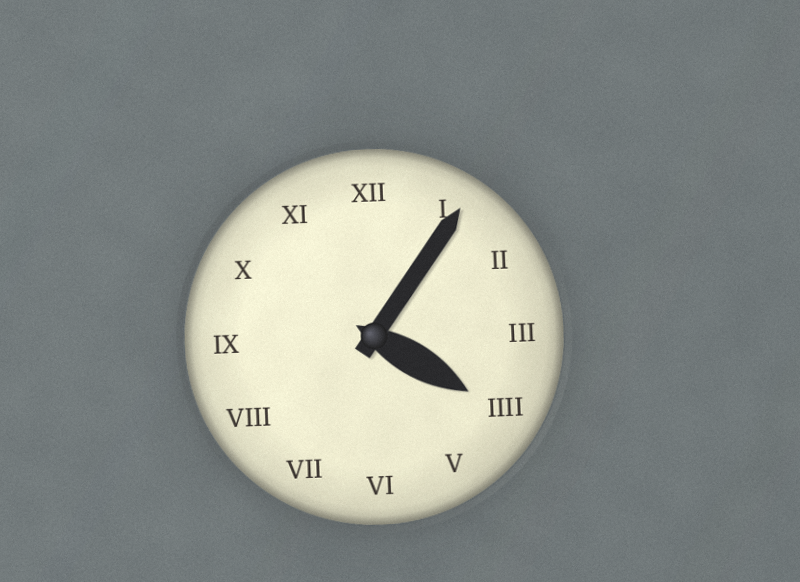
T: 4 h 06 min
